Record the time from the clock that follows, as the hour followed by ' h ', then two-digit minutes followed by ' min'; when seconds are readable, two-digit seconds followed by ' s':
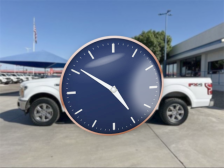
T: 4 h 51 min
